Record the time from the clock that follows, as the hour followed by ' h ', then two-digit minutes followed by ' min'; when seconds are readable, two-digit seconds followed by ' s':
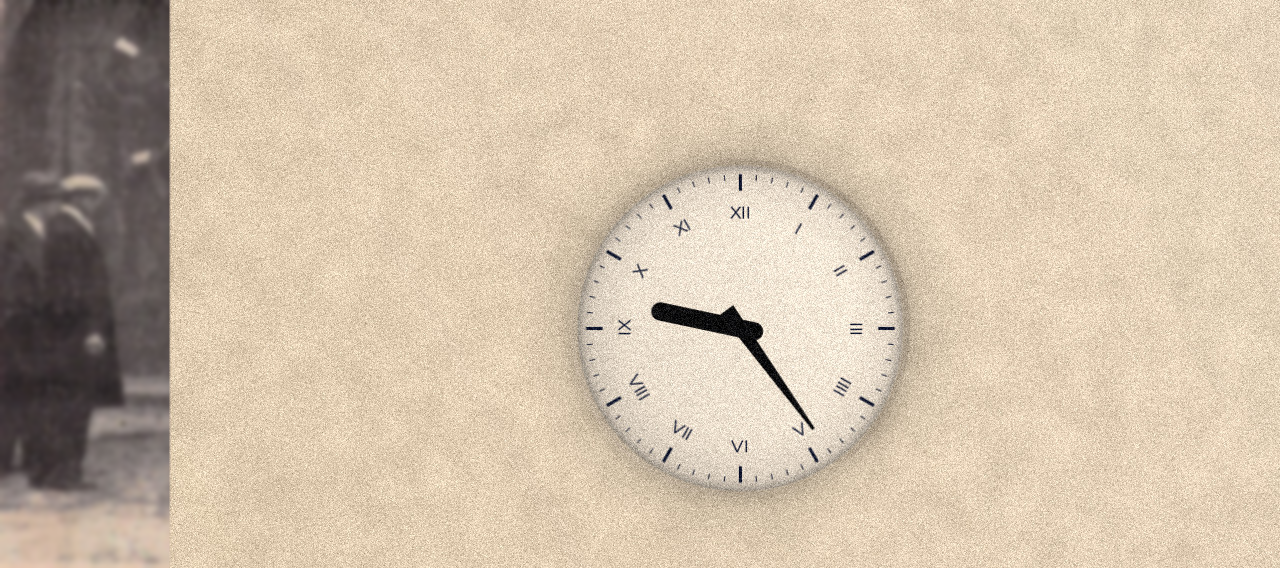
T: 9 h 24 min
